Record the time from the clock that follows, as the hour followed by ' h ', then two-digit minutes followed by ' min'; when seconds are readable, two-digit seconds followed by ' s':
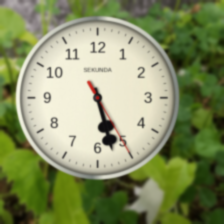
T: 5 h 27 min 25 s
